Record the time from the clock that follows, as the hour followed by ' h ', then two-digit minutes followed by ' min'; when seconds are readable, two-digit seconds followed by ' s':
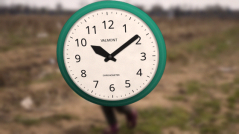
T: 10 h 09 min
